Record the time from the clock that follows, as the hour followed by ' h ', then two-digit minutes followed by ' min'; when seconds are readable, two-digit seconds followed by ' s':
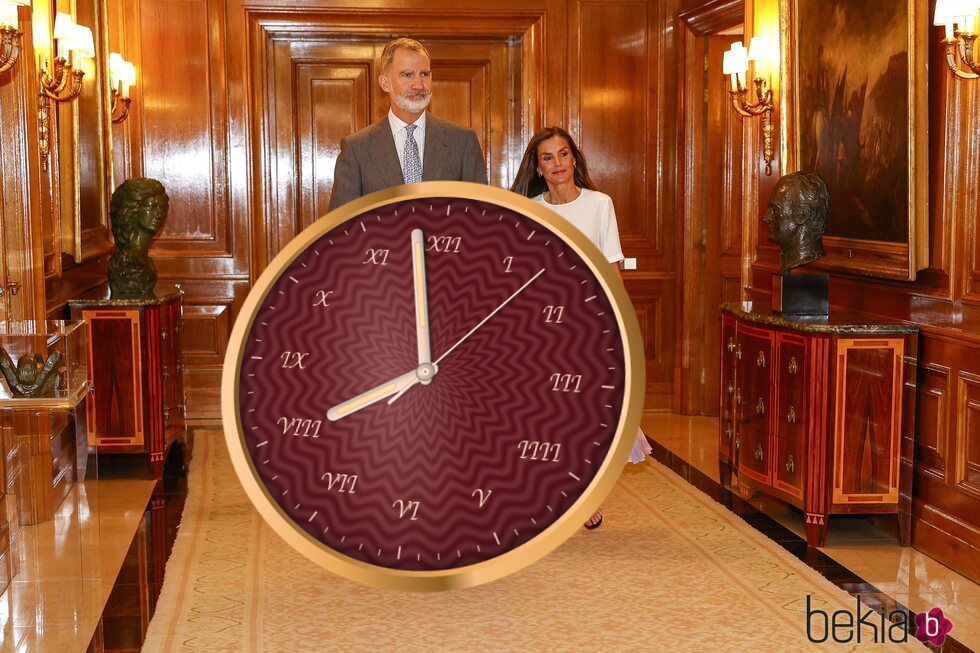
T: 7 h 58 min 07 s
